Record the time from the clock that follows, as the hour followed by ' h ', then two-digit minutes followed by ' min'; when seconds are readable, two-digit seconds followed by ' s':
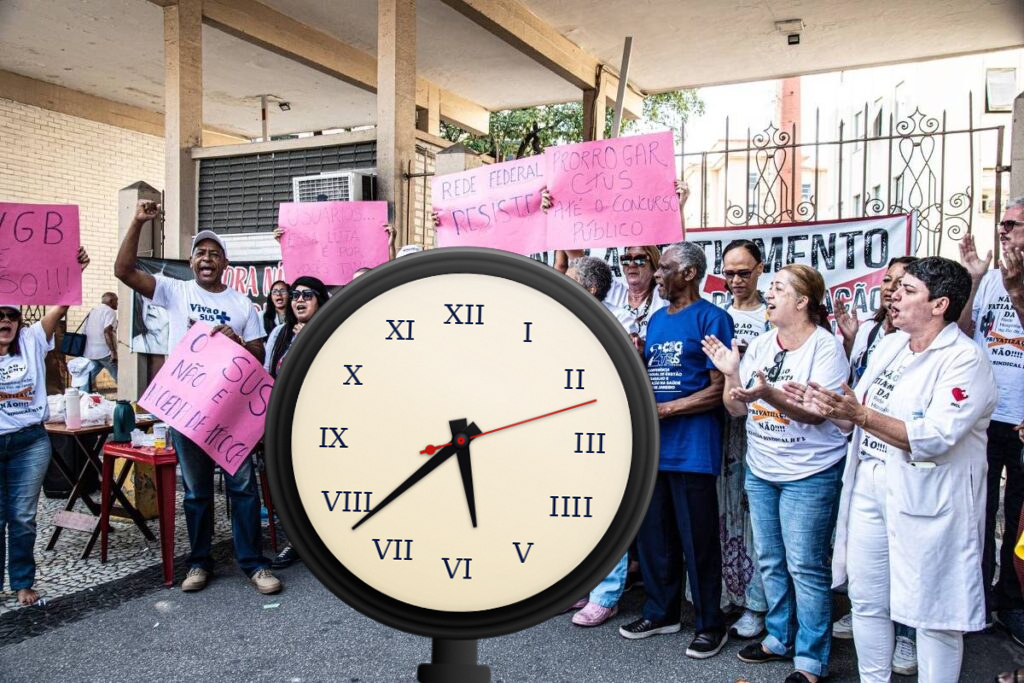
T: 5 h 38 min 12 s
